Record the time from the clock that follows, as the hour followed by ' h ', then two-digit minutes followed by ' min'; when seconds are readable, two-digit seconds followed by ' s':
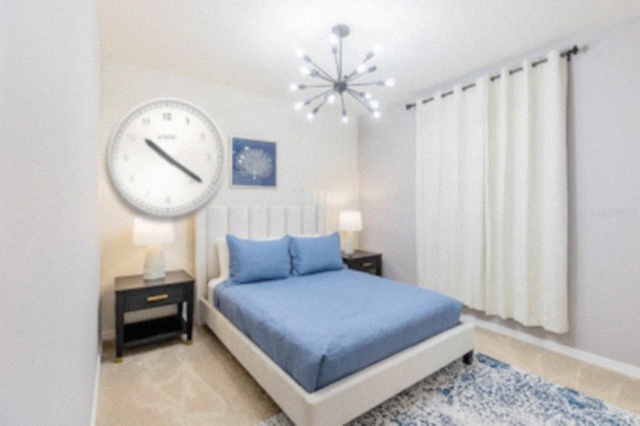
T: 10 h 21 min
